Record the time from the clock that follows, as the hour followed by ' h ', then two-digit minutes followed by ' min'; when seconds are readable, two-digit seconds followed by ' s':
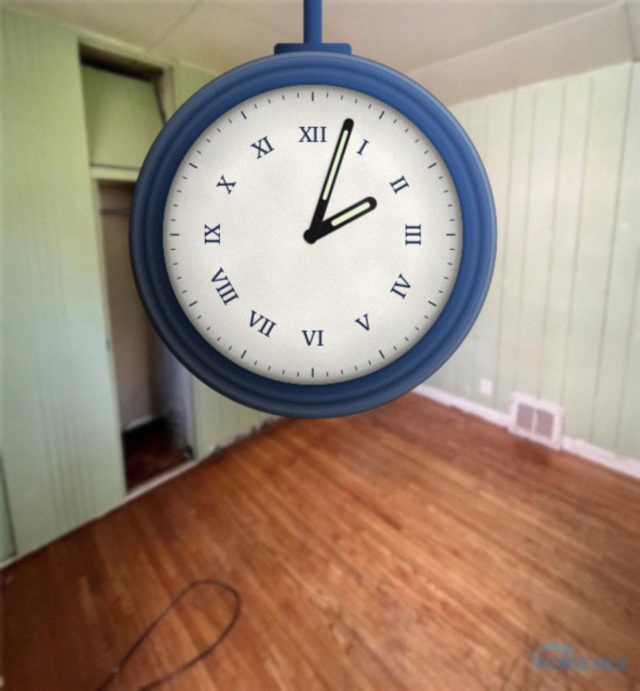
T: 2 h 03 min
